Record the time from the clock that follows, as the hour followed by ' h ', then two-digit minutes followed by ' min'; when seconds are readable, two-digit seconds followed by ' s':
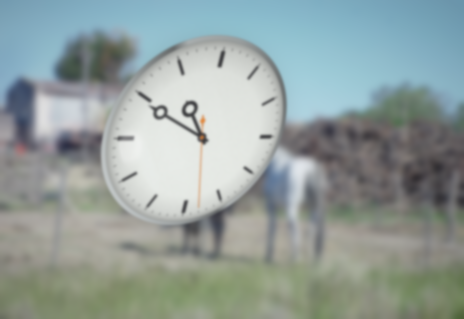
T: 10 h 49 min 28 s
